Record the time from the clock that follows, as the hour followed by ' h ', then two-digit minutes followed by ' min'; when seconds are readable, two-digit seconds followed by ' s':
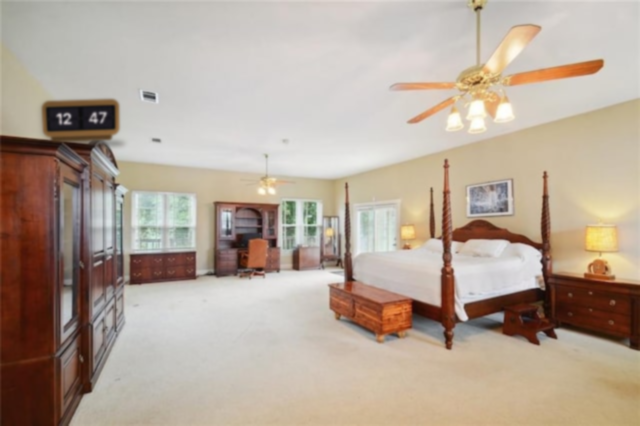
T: 12 h 47 min
